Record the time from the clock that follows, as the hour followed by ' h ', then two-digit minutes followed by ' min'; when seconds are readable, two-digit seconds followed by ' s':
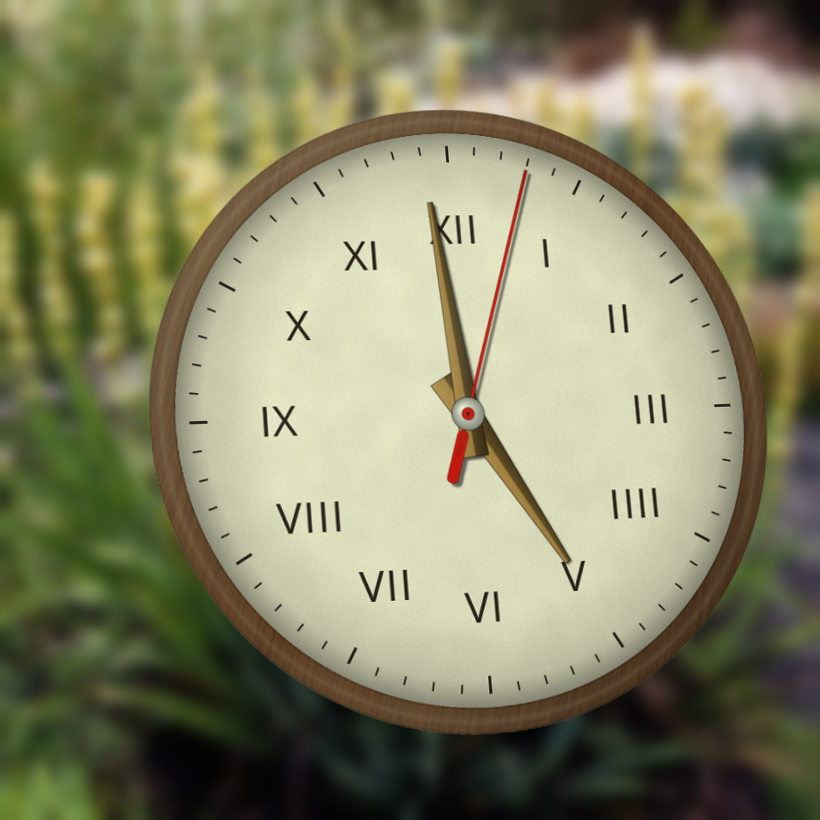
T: 4 h 59 min 03 s
